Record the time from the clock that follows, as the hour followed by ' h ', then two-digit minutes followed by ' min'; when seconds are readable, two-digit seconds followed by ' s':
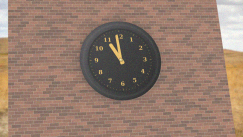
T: 10 h 59 min
